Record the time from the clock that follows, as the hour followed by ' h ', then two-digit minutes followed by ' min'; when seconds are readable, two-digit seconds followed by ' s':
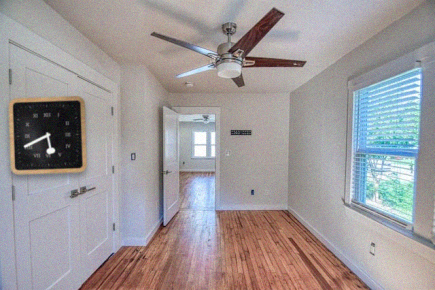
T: 5 h 41 min
